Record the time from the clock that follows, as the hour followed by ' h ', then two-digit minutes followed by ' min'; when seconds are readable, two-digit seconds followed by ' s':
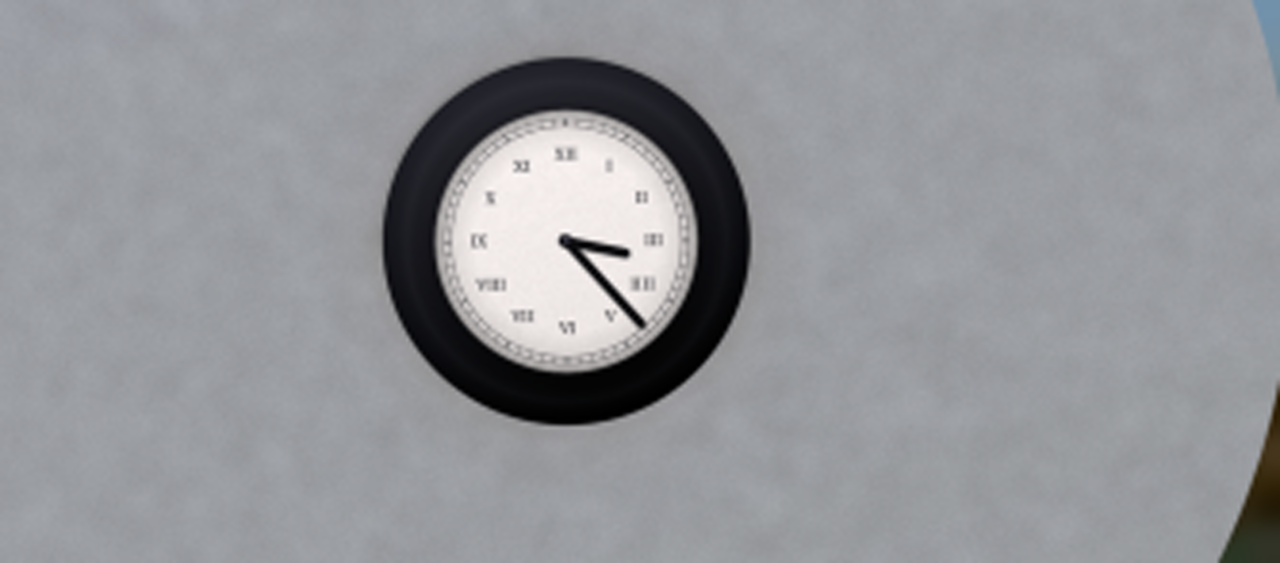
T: 3 h 23 min
